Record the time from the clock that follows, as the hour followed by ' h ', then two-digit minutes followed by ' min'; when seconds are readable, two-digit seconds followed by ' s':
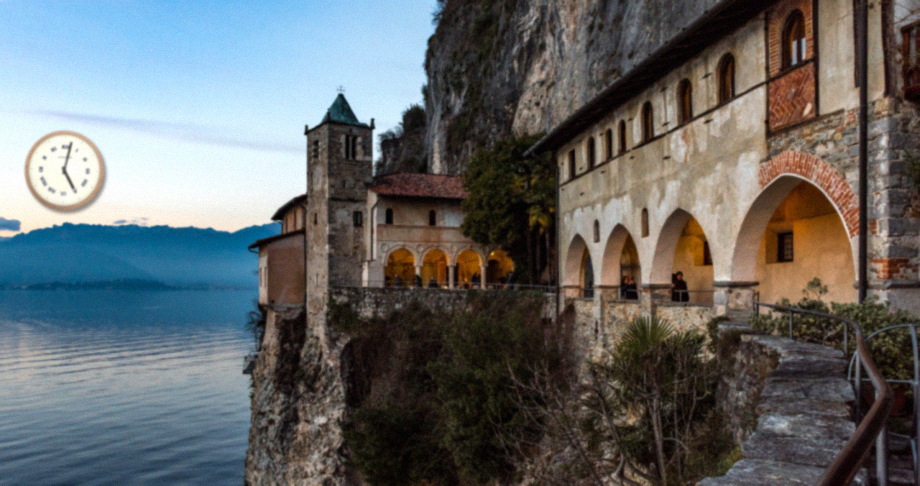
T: 5 h 02 min
